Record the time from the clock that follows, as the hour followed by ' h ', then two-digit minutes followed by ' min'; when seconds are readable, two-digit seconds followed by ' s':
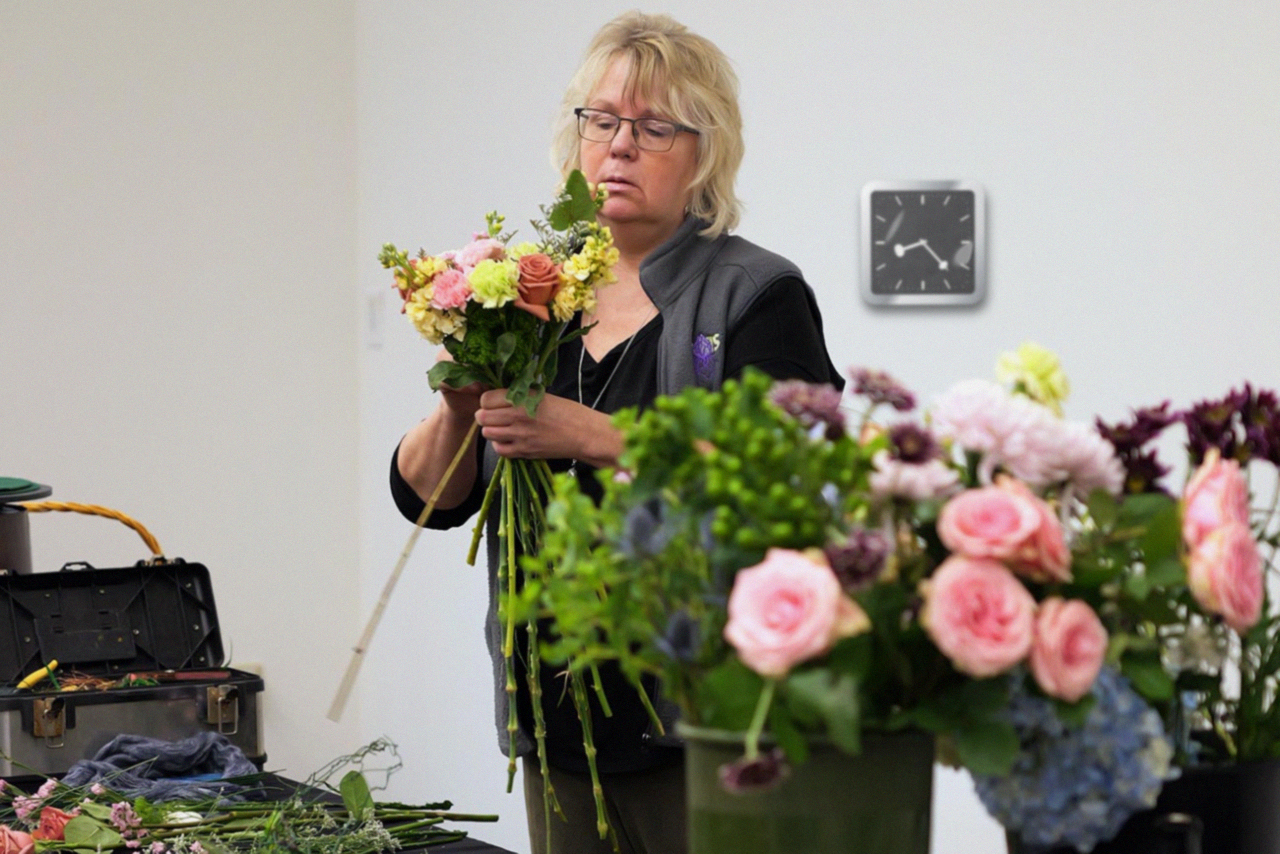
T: 8 h 23 min
